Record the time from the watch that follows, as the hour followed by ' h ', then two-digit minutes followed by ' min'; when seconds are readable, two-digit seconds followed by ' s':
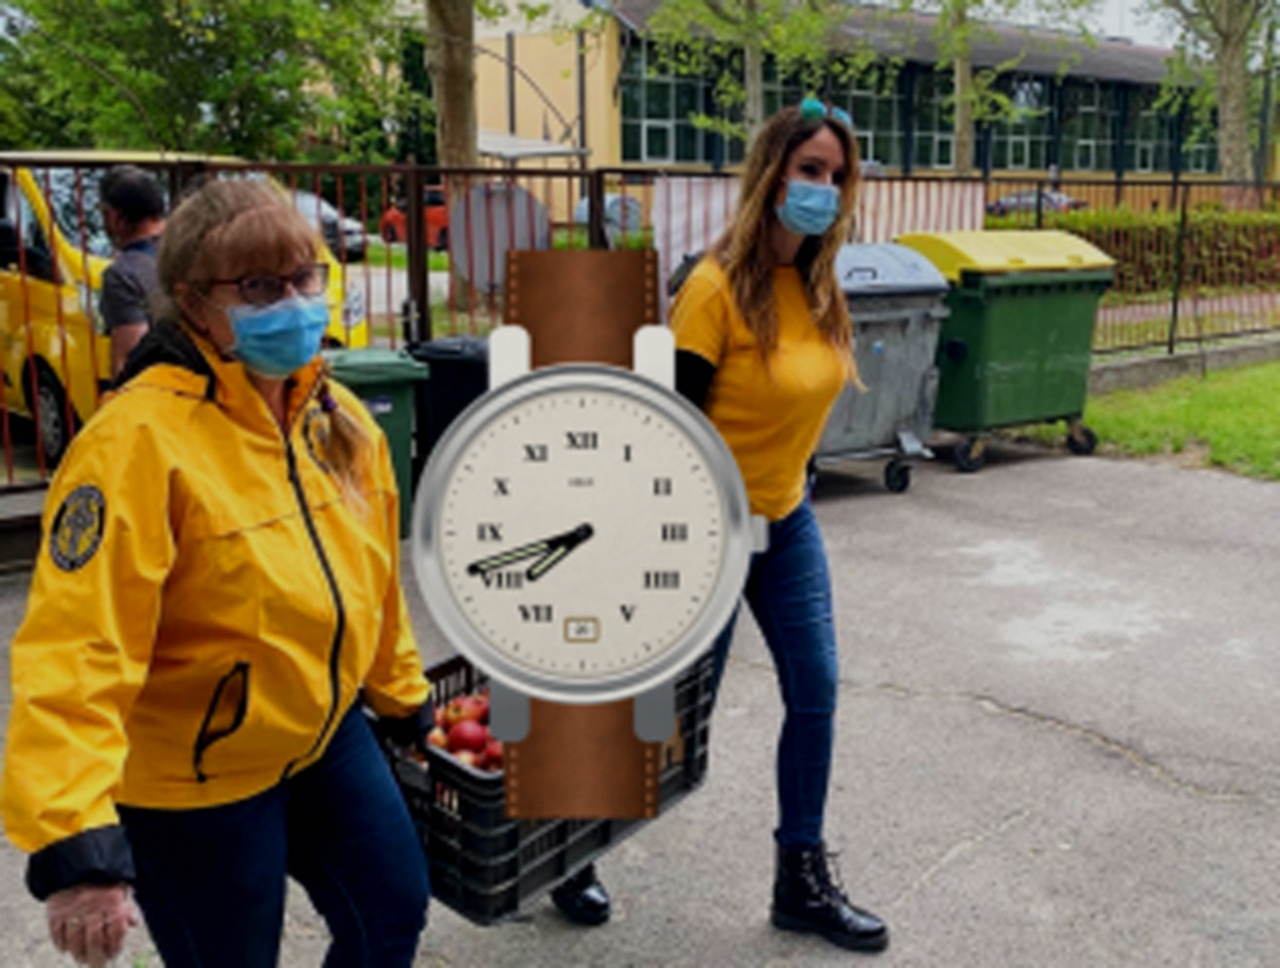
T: 7 h 42 min
